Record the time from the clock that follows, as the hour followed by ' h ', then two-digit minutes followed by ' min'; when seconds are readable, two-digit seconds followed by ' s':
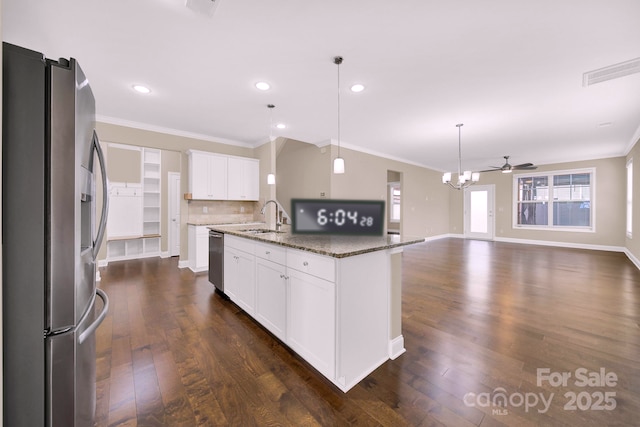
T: 6 h 04 min
